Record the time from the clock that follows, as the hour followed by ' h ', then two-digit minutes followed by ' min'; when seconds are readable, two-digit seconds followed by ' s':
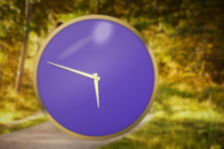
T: 5 h 48 min
